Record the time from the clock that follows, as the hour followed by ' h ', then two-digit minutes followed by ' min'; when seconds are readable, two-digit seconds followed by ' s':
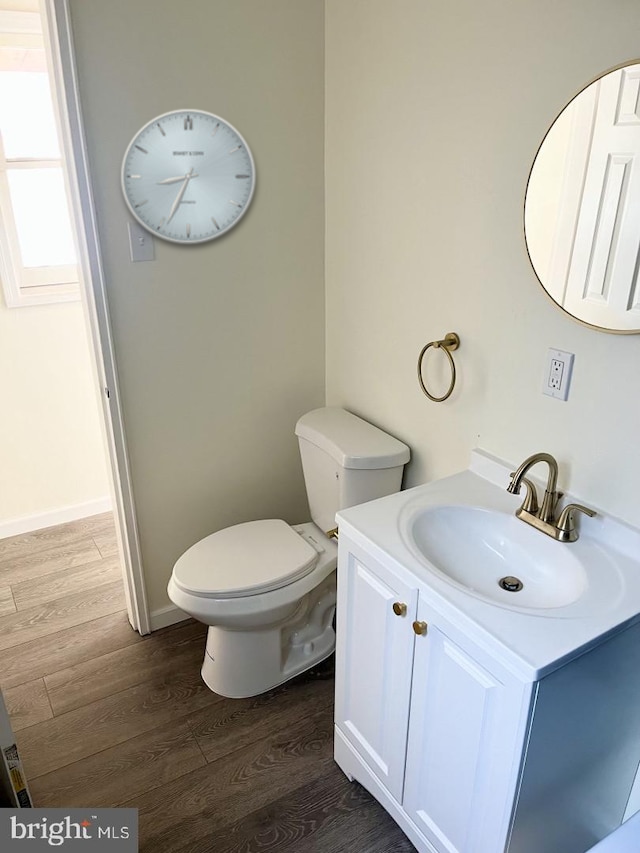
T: 8 h 34 min
